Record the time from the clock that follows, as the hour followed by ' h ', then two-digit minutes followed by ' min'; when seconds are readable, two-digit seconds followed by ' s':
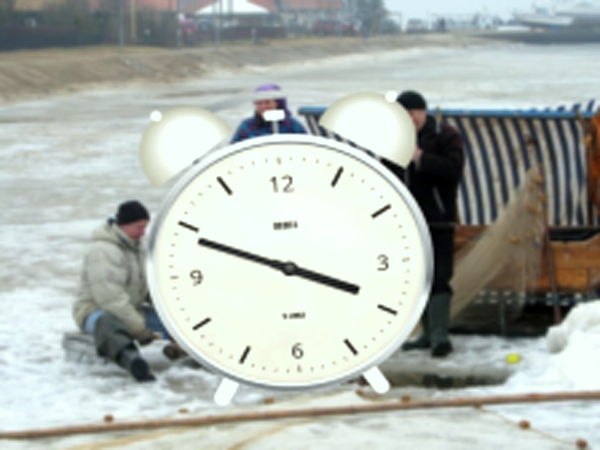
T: 3 h 49 min
